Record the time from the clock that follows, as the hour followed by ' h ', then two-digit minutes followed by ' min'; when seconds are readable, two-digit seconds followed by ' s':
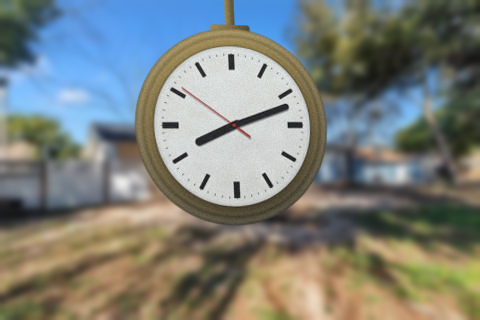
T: 8 h 11 min 51 s
